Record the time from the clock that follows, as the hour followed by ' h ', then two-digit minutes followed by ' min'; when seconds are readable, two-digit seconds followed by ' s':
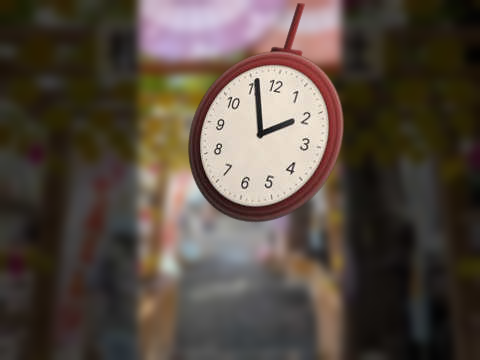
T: 1 h 56 min
